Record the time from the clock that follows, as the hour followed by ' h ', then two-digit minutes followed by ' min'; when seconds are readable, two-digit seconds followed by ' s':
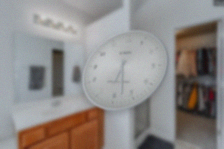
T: 6 h 28 min
